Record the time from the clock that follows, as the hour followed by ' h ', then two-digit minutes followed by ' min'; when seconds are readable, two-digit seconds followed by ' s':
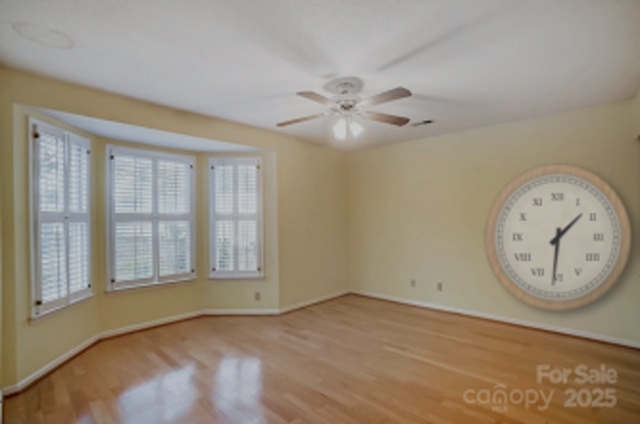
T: 1 h 31 min
